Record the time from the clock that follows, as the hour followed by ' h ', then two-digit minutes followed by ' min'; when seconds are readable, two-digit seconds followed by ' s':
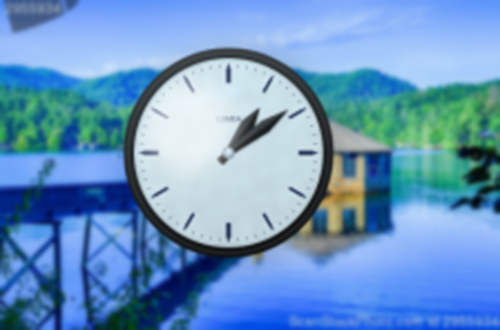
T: 1 h 09 min
